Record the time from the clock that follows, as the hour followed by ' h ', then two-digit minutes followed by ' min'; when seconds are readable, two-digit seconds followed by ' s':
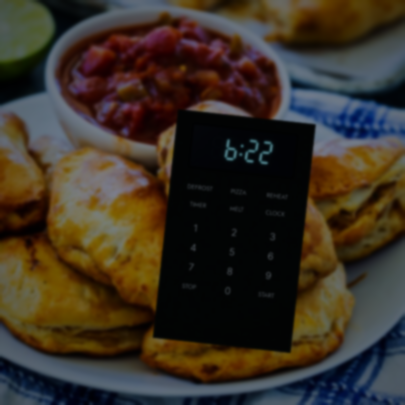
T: 6 h 22 min
